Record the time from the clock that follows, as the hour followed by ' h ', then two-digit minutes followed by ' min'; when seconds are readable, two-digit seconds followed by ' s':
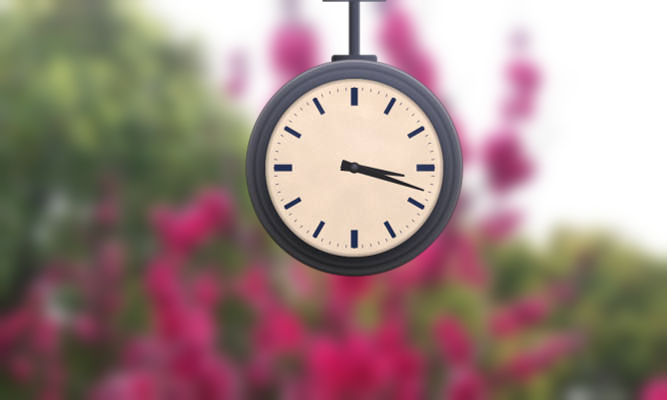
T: 3 h 18 min
